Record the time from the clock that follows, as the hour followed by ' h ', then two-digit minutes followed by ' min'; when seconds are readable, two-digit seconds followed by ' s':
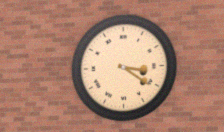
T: 3 h 21 min
